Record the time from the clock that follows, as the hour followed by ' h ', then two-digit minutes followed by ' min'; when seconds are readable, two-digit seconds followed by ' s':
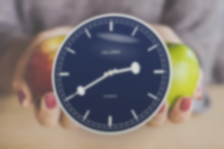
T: 2 h 40 min
